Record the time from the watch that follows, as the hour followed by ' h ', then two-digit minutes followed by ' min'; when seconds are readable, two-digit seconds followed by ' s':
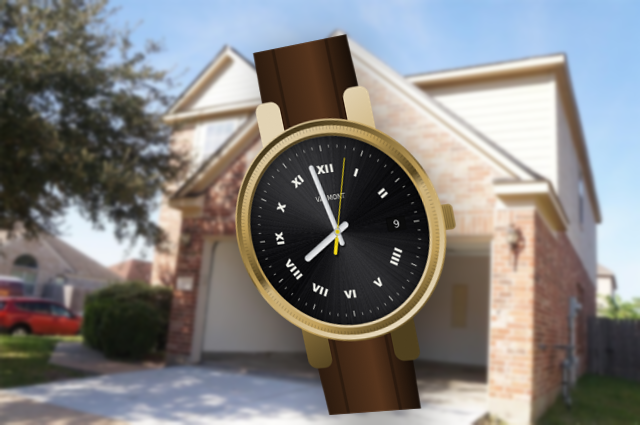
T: 7 h 58 min 03 s
